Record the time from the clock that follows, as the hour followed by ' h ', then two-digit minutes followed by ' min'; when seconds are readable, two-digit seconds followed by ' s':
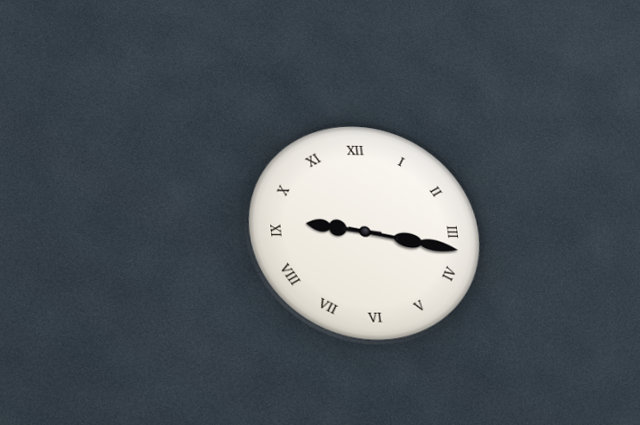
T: 9 h 17 min
